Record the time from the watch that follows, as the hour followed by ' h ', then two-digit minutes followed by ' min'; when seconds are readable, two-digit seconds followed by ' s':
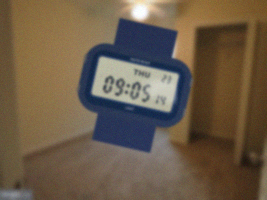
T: 9 h 05 min 14 s
